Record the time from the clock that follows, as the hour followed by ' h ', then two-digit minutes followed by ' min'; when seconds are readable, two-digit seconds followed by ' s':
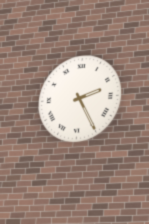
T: 2 h 25 min
